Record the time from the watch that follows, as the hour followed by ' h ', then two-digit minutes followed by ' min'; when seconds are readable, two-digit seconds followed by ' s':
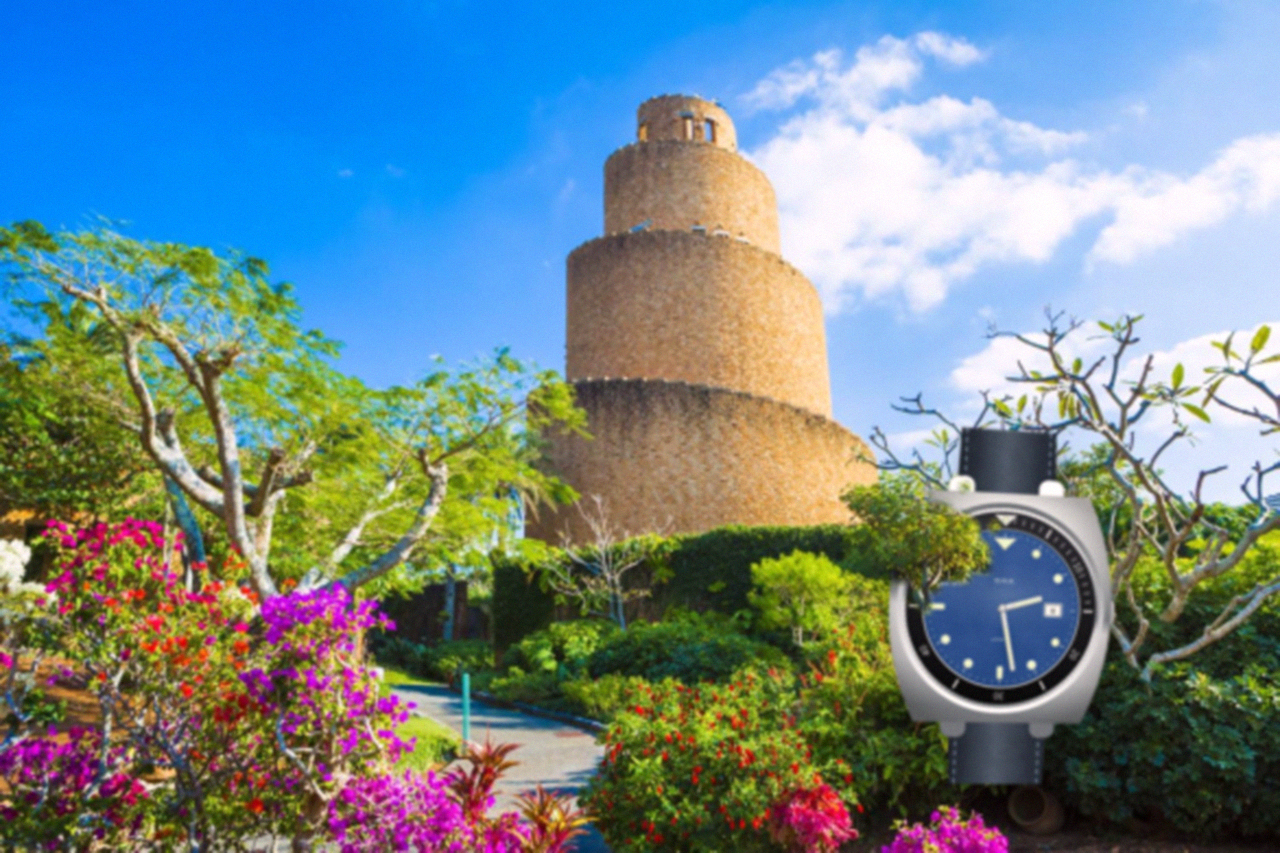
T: 2 h 28 min
